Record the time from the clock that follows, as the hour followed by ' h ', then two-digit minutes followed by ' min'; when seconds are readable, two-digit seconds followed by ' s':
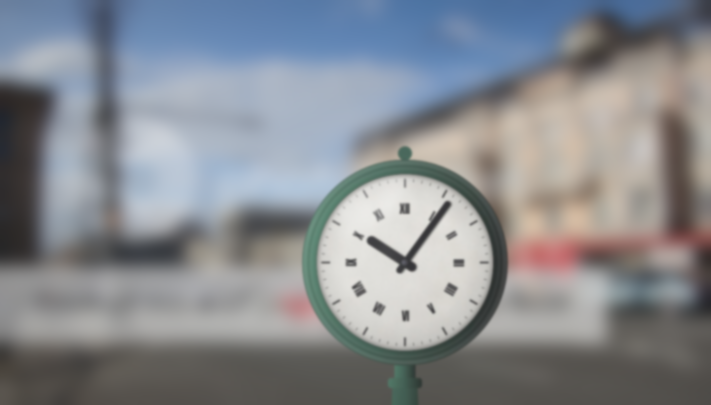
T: 10 h 06 min
